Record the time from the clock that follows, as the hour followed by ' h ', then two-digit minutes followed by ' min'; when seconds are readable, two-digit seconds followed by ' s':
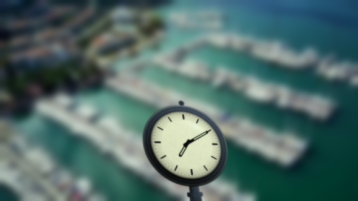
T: 7 h 10 min
